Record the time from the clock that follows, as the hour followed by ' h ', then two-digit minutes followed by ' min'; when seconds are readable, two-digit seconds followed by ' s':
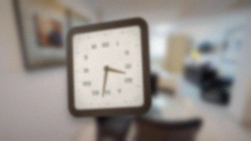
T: 3 h 32 min
